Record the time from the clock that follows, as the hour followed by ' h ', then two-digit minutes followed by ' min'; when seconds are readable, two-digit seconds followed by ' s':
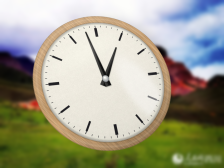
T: 12 h 58 min
